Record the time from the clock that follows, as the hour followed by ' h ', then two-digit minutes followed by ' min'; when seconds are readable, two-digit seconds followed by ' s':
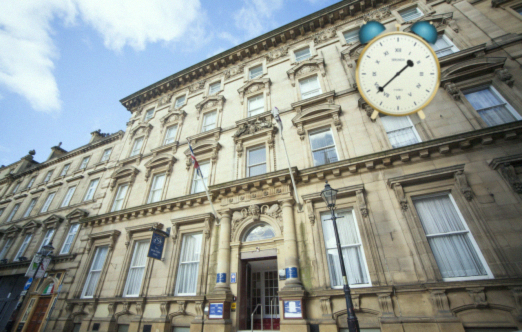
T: 1 h 38 min
